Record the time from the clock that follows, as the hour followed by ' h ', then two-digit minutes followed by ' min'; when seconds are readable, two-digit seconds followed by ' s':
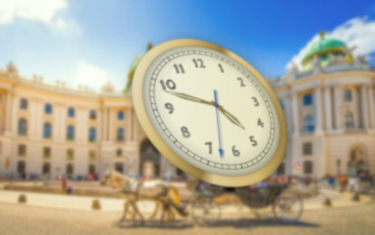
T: 4 h 48 min 33 s
